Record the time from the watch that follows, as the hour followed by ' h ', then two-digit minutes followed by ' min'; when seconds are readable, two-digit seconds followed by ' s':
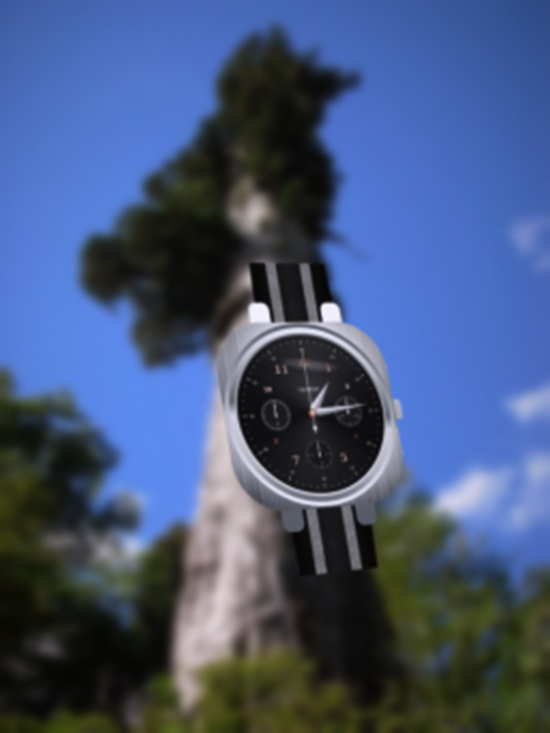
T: 1 h 14 min
